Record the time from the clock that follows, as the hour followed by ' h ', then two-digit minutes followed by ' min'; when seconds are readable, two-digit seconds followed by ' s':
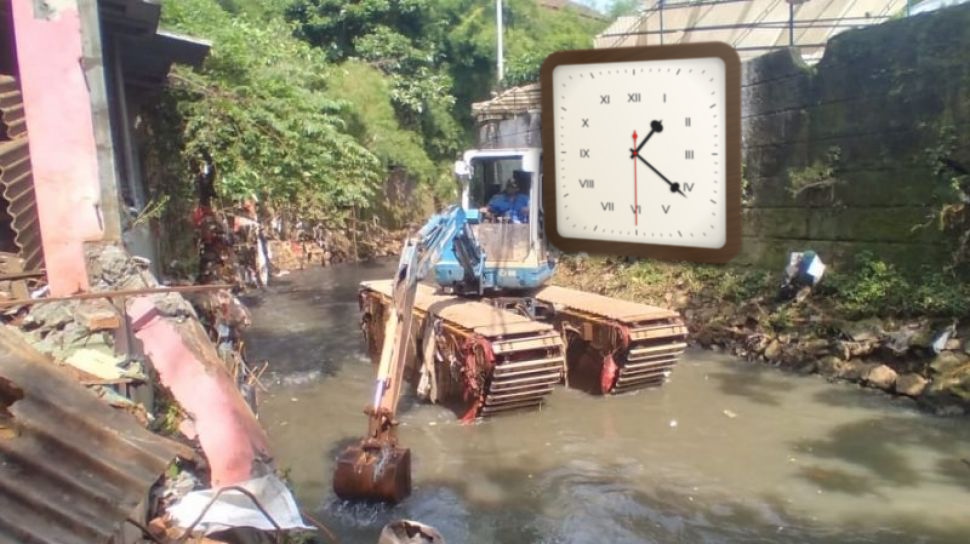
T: 1 h 21 min 30 s
